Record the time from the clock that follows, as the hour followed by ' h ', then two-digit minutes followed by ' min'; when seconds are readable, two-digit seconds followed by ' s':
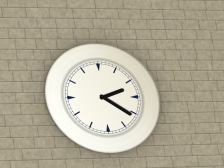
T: 2 h 21 min
